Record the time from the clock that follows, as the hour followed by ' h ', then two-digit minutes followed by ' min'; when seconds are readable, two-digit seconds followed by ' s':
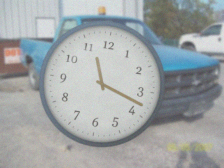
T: 11 h 18 min
